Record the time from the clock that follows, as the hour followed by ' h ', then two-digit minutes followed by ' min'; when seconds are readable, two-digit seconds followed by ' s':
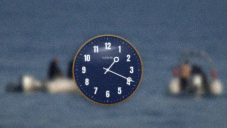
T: 1 h 19 min
